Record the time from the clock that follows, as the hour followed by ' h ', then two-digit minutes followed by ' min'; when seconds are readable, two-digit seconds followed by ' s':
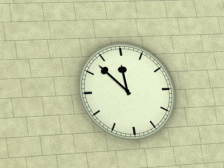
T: 11 h 53 min
